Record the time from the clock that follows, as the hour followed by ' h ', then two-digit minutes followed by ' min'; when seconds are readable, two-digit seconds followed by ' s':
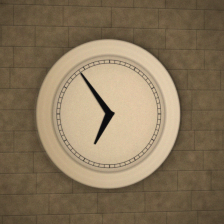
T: 6 h 54 min
